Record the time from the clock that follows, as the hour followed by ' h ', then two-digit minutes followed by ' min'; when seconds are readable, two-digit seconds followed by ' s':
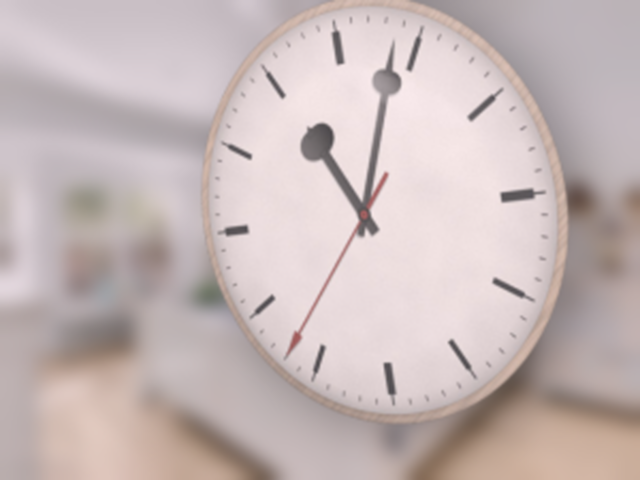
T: 11 h 03 min 37 s
